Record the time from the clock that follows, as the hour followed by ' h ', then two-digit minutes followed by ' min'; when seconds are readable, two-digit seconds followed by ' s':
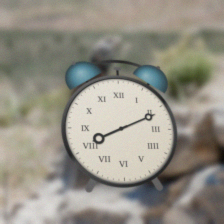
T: 8 h 11 min
